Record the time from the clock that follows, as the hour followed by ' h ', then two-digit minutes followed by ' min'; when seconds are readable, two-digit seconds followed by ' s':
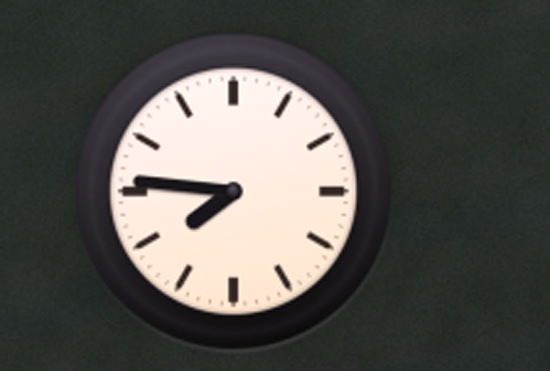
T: 7 h 46 min
